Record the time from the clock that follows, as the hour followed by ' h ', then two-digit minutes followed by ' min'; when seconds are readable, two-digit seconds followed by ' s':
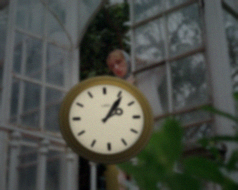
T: 2 h 06 min
